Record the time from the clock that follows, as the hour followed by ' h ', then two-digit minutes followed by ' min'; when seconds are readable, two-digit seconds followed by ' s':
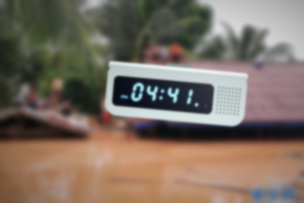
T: 4 h 41 min
